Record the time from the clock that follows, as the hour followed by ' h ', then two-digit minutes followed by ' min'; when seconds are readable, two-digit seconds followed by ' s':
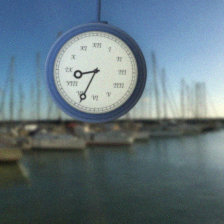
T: 8 h 34 min
